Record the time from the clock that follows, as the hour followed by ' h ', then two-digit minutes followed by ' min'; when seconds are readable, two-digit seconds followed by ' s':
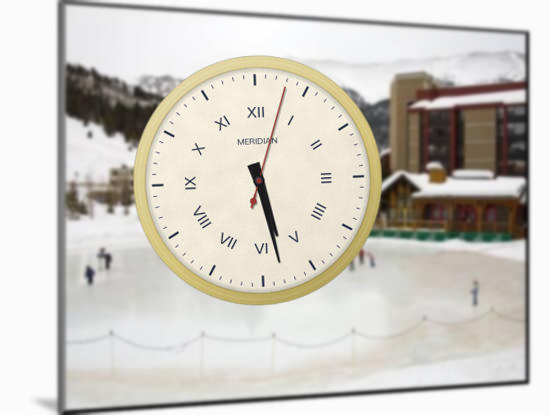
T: 5 h 28 min 03 s
